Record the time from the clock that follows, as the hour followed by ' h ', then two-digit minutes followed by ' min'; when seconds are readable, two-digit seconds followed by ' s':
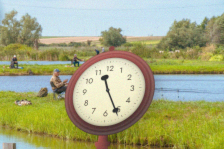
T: 11 h 26 min
